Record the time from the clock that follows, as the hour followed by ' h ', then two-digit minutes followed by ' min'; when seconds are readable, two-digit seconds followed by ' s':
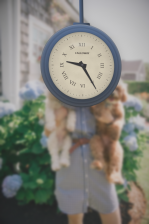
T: 9 h 25 min
